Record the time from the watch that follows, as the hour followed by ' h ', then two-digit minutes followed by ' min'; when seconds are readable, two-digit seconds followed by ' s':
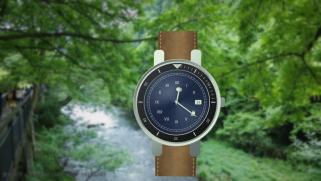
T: 12 h 21 min
